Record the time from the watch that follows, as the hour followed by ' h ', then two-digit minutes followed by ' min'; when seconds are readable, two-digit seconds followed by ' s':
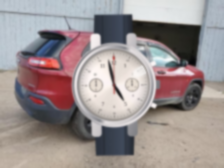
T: 4 h 58 min
